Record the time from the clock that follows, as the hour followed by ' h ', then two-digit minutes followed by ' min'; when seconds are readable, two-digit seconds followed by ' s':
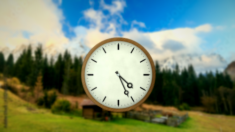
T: 4 h 26 min
